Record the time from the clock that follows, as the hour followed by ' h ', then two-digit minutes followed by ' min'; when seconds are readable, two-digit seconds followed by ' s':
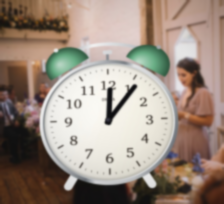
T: 12 h 06 min
